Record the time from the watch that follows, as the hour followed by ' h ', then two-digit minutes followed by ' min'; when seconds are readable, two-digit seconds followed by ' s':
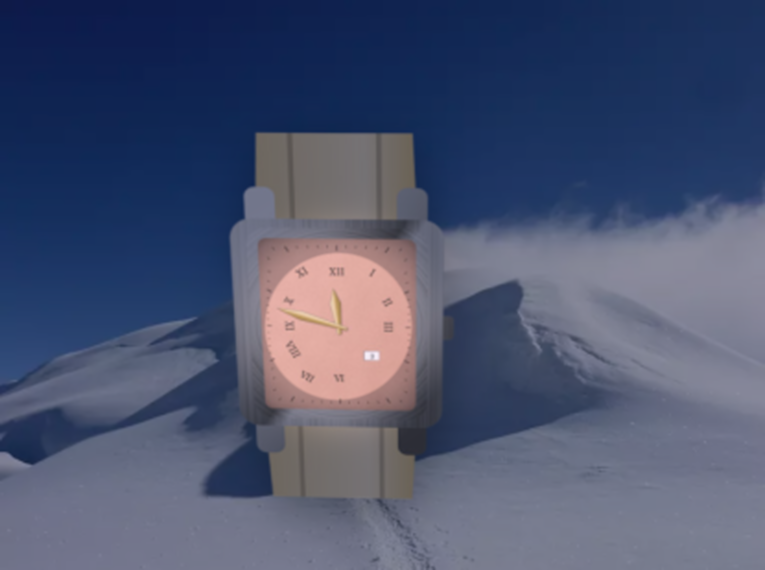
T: 11 h 48 min
